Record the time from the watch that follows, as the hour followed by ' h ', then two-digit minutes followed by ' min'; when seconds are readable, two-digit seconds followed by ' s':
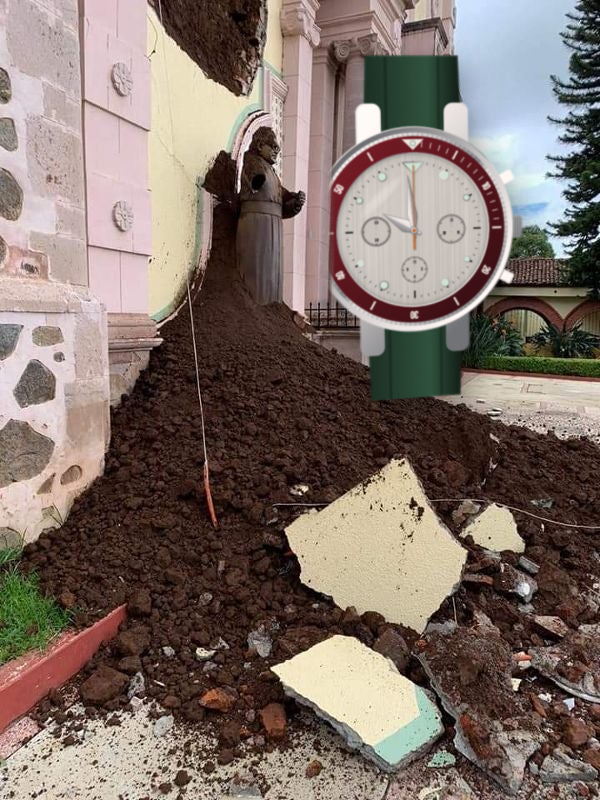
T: 9 h 59 min
